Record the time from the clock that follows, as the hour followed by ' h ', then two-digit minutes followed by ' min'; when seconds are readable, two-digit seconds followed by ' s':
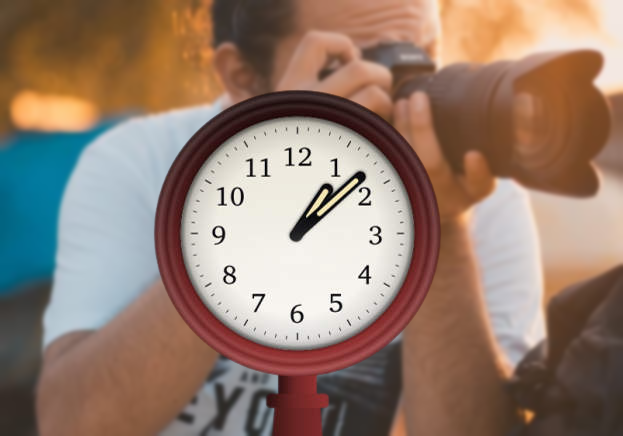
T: 1 h 08 min
